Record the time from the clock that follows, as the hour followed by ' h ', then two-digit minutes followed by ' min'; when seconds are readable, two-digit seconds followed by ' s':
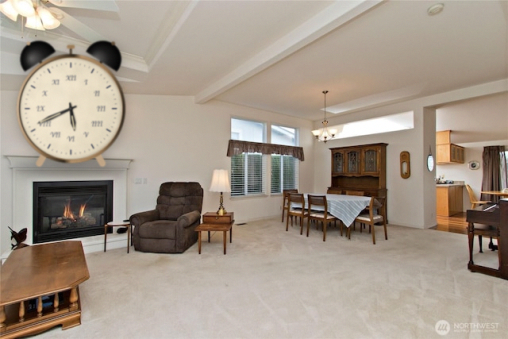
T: 5 h 41 min
